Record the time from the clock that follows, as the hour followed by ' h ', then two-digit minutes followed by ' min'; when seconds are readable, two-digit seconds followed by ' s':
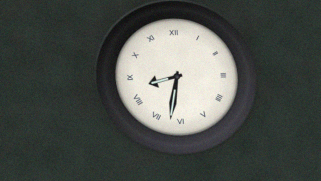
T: 8 h 32 min
